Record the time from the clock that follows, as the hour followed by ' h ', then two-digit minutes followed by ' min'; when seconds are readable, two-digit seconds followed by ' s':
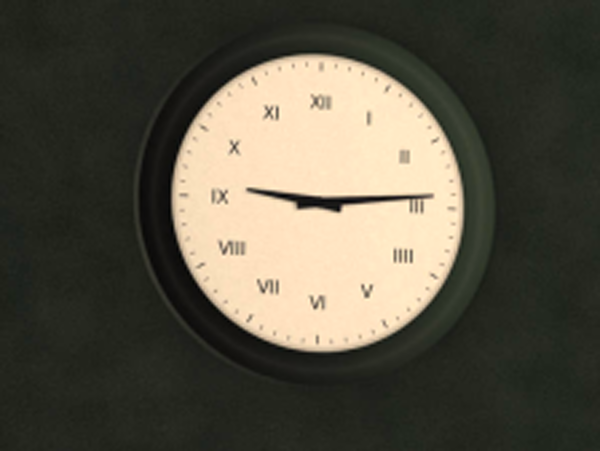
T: 9 h 14 min
